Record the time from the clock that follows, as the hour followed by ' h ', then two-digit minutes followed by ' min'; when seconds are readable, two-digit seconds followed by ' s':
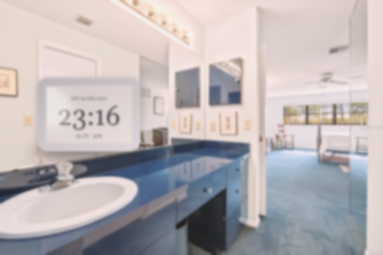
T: 23 h 16 min
